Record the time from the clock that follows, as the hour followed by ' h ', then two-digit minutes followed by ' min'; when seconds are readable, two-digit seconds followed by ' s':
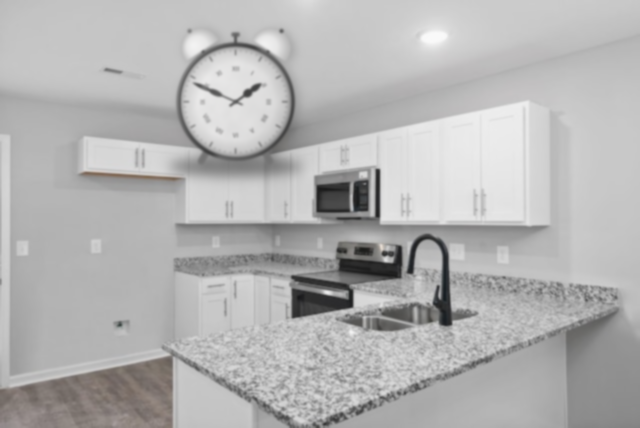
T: 1 h 49 min
